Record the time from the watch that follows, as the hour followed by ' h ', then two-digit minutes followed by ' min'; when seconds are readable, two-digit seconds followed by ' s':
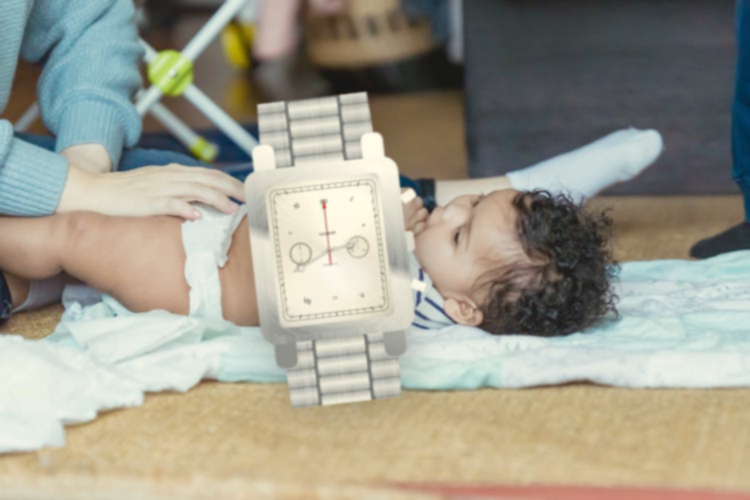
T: 2 h 41 min
